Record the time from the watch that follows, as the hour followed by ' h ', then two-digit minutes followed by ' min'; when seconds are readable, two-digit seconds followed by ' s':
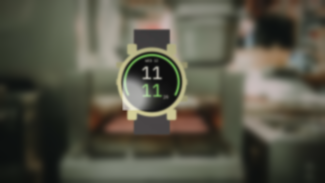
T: 11 h 11 min
